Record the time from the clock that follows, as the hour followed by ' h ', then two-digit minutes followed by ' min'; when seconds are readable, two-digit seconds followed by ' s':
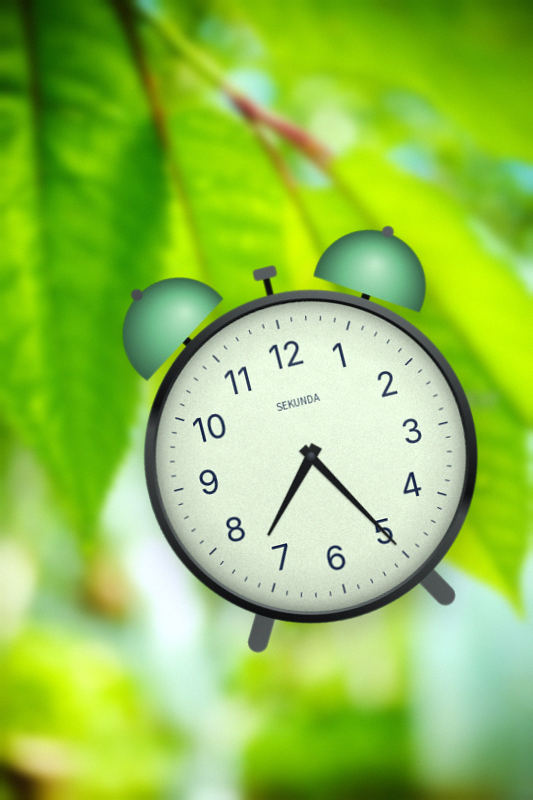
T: 7 h 25 min
